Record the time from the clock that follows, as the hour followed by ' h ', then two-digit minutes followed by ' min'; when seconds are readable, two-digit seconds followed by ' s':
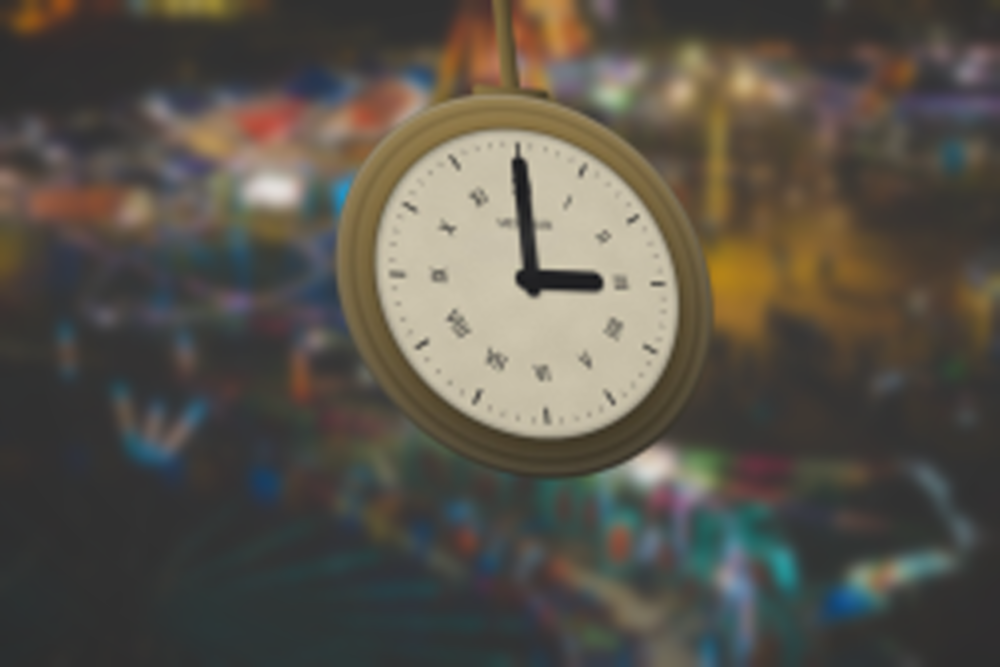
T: 3 h 00 min
